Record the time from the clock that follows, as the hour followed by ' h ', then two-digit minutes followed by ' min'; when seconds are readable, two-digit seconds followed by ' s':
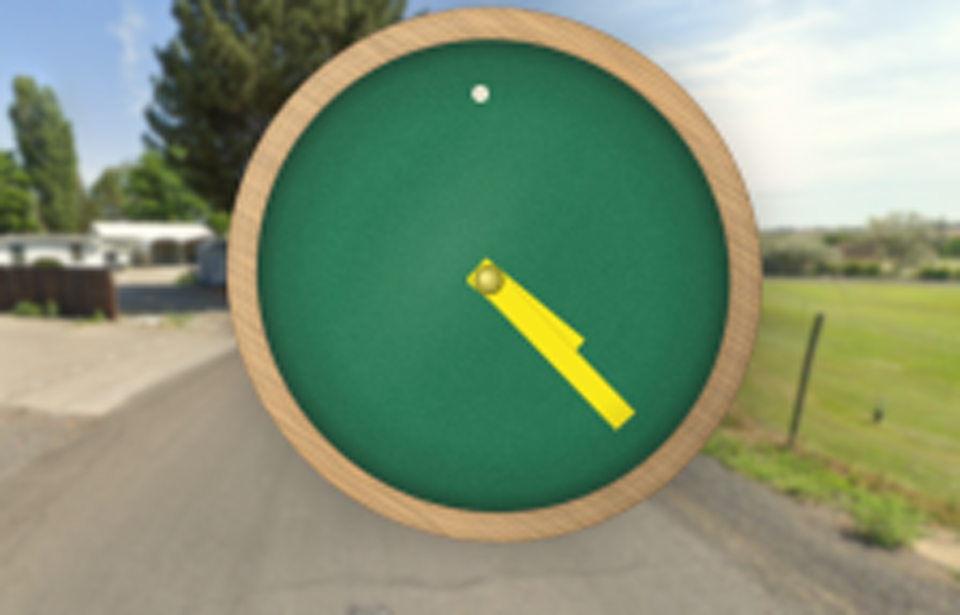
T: 4 h 23 min
